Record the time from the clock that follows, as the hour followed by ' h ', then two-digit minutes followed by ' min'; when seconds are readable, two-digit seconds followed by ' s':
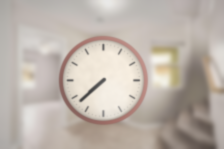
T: 7 h 38 min
